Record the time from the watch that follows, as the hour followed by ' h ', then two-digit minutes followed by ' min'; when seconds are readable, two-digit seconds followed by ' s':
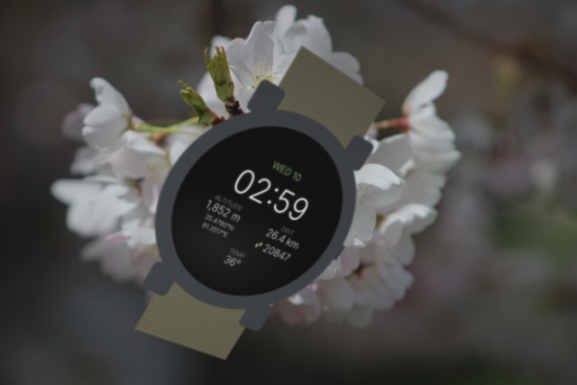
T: 2 h 59 min
